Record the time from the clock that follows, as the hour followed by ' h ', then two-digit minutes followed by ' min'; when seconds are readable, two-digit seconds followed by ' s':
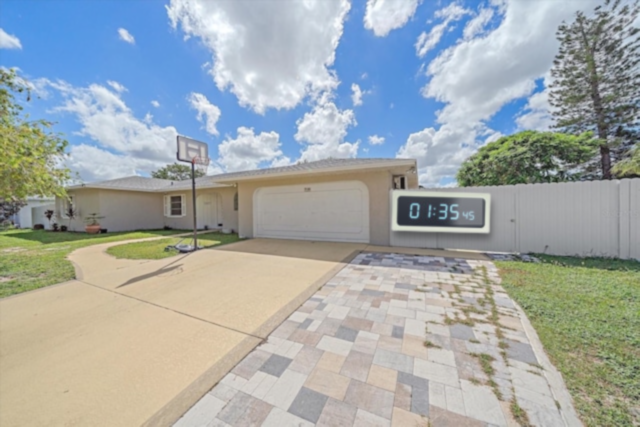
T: 1 h 35 min
